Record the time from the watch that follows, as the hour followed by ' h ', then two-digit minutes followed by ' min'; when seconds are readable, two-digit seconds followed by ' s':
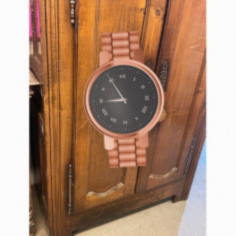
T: 8 h 55 min
